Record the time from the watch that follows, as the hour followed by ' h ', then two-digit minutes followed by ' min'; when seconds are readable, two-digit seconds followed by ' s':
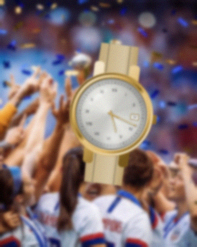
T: 5 h 18 min
